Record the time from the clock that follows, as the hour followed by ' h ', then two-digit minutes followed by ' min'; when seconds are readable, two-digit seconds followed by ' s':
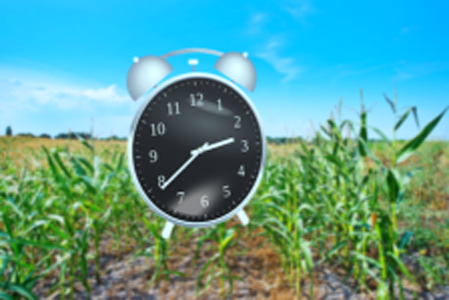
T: 2 h 39 min
